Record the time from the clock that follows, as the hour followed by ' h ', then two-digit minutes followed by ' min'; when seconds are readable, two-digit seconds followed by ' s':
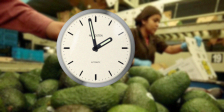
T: 1 h 58 min
